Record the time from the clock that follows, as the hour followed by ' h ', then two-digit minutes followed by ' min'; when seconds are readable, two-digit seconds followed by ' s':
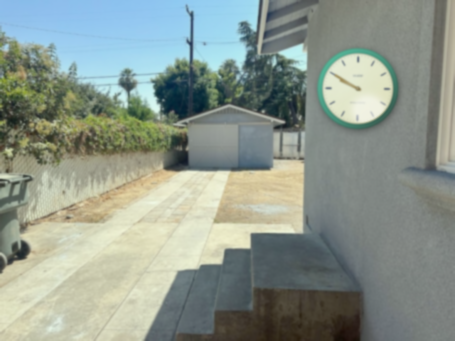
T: 9 h 50 min
